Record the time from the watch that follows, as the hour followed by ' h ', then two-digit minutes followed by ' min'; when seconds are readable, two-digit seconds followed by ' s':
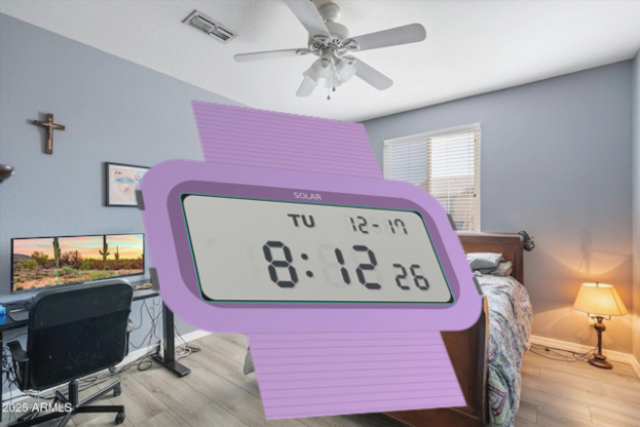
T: 8 h 12 min 26 s
